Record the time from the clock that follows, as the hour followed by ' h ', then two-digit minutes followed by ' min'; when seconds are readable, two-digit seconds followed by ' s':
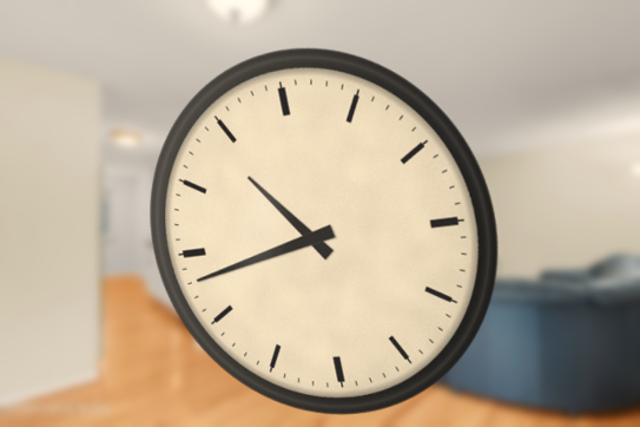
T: 10 h 43 min
